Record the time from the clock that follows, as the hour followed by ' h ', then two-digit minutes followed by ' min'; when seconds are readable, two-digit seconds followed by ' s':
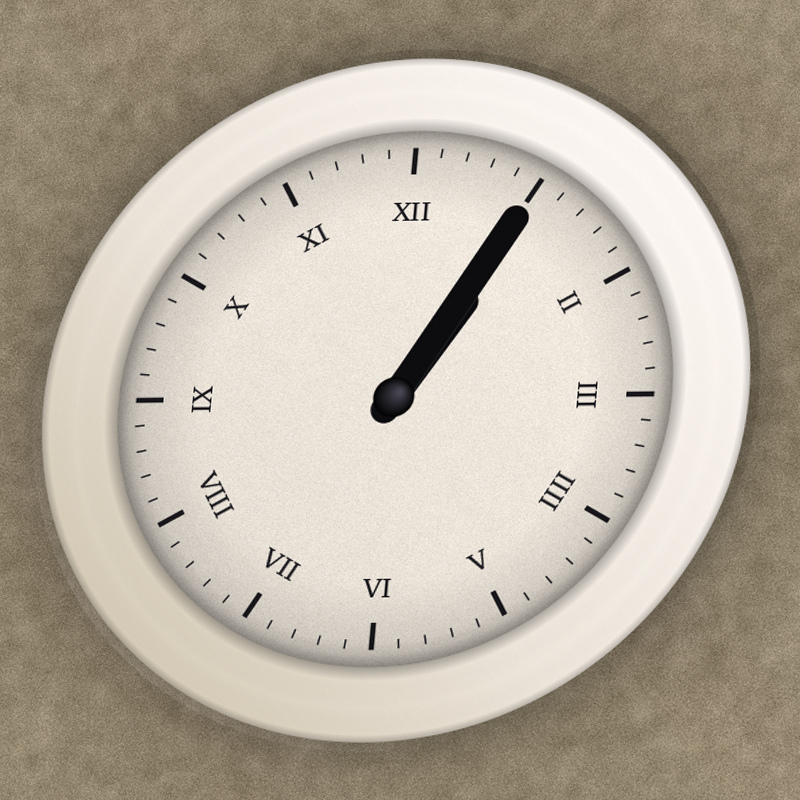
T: 1 h 05 min
